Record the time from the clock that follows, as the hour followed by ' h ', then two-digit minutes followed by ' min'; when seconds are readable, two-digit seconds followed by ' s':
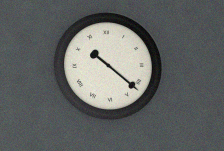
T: 10 h 22 min
